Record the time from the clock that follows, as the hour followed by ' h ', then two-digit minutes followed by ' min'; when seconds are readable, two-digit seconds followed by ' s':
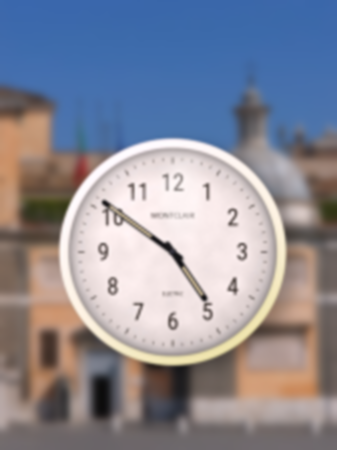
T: 4 h 51 min
